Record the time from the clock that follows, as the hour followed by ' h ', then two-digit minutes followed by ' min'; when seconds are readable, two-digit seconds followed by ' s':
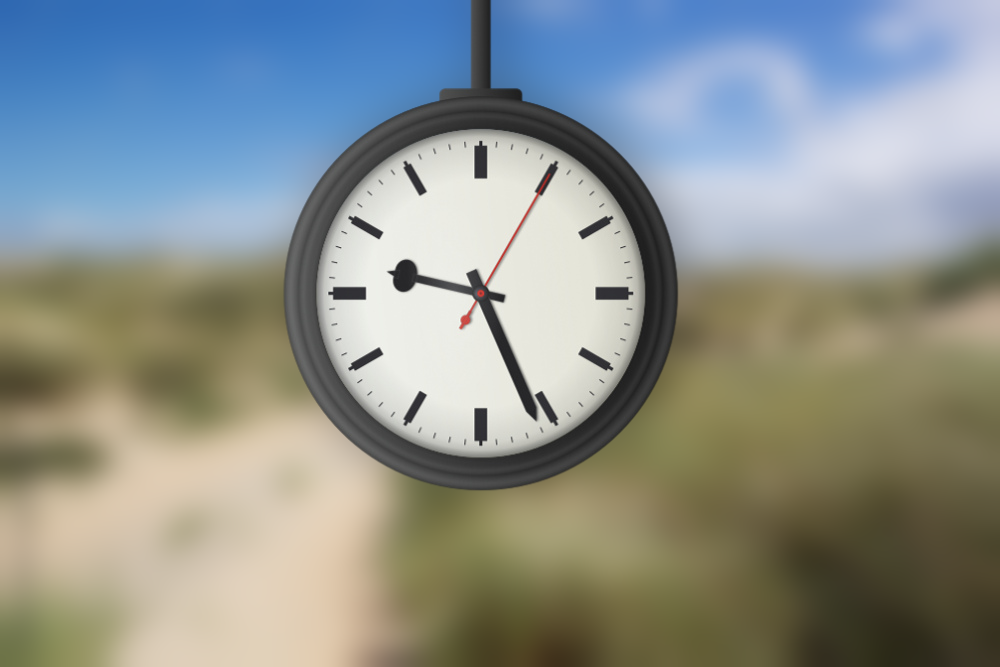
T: 9 h 26 min 05 s
